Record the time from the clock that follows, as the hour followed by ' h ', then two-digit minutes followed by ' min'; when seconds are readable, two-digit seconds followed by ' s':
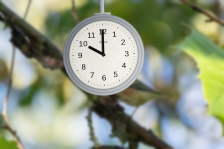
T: 10 h 00 min
